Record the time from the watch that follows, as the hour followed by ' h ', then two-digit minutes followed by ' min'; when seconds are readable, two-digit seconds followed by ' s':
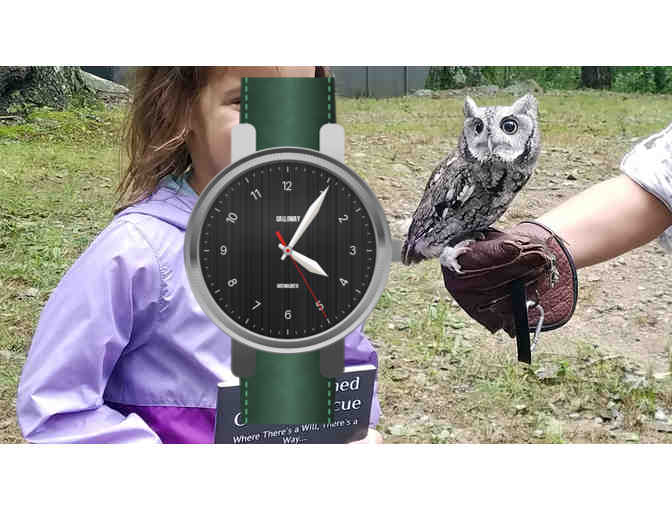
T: 4 h 05 min 25 s
